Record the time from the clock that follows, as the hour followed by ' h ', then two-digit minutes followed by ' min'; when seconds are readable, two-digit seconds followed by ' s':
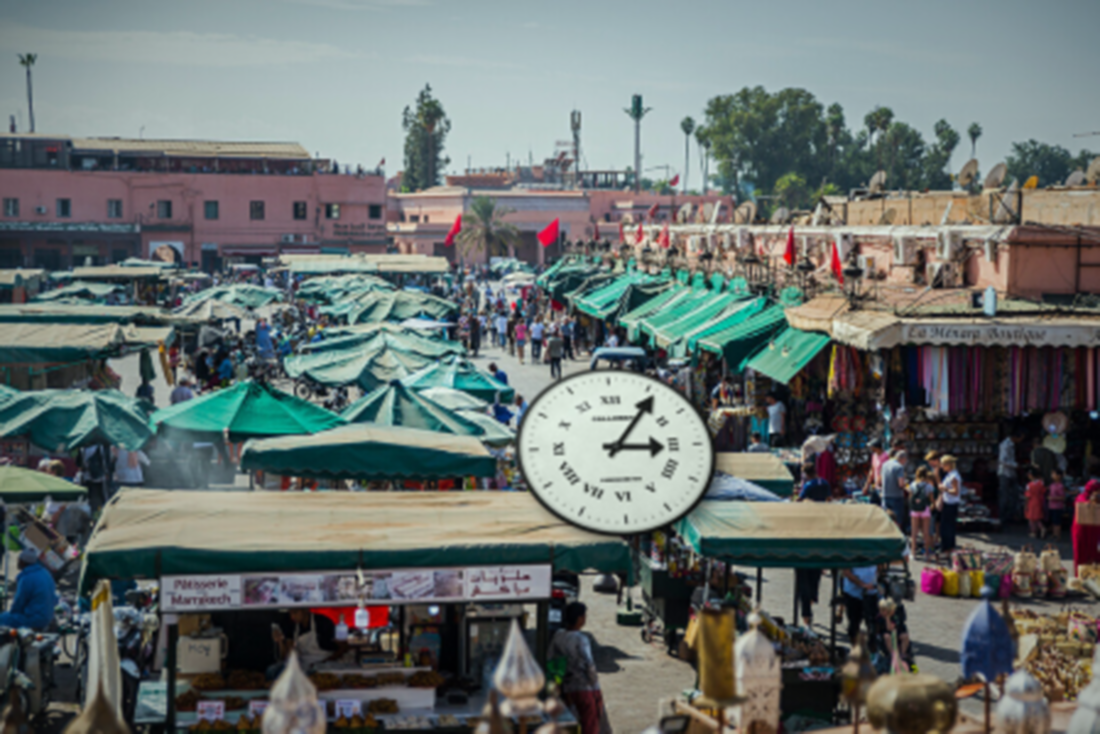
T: 3 h 06 min
